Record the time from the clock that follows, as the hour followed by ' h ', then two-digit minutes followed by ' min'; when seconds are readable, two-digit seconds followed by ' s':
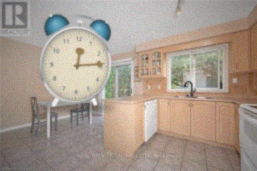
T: 12 h 14 min
